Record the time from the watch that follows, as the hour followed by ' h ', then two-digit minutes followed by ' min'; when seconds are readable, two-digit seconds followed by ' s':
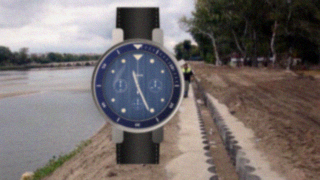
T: 11 h 26 min
